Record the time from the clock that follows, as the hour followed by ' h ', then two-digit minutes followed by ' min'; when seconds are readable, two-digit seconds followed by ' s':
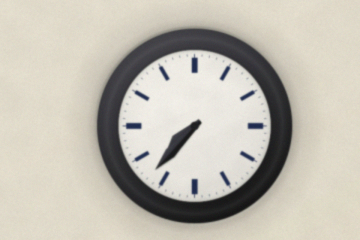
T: 7 h 37 min
